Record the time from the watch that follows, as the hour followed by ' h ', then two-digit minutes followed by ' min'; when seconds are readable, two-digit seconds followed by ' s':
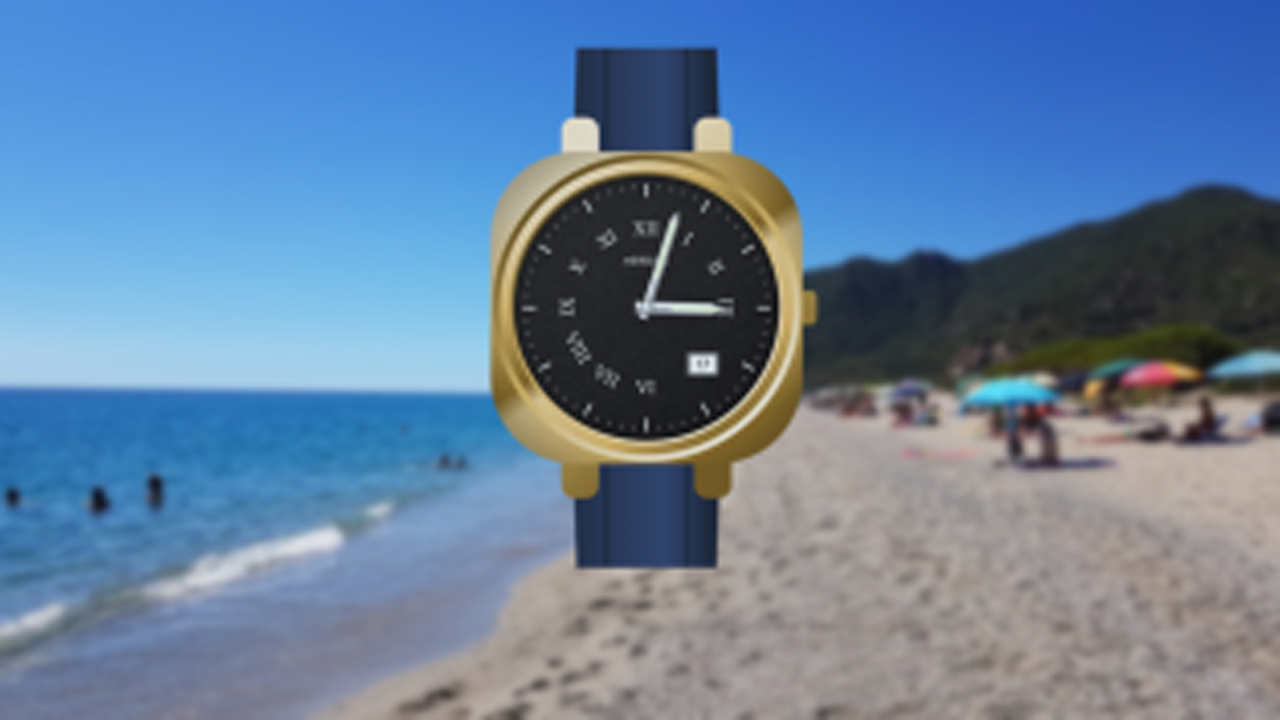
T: 3 h 03 min
